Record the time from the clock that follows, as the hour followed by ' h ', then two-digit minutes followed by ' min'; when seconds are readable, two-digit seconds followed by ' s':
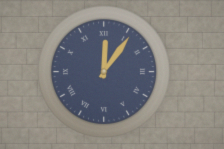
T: 12 h 06 min
